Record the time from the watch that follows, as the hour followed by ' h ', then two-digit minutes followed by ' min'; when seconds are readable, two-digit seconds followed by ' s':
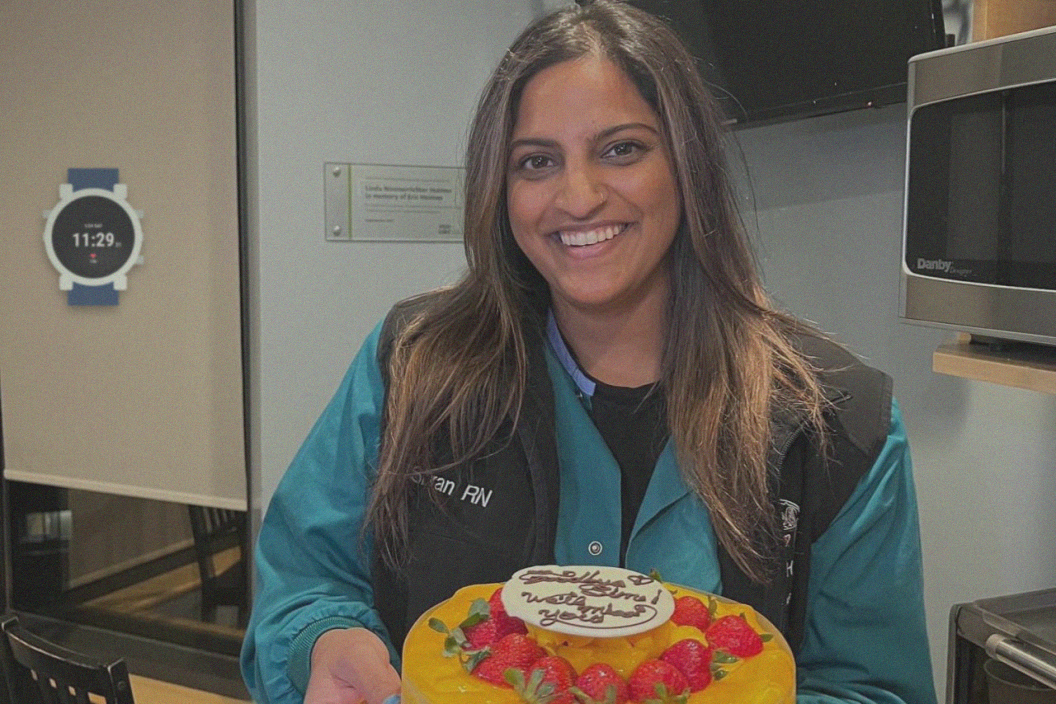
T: 11 h 29 min
